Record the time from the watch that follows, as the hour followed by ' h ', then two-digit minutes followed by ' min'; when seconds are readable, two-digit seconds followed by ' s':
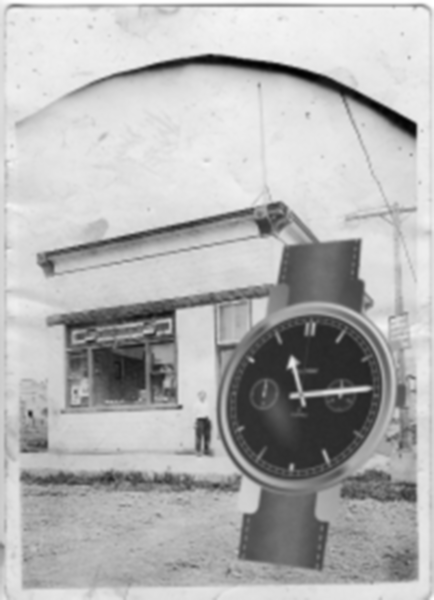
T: 11 h 14 min
